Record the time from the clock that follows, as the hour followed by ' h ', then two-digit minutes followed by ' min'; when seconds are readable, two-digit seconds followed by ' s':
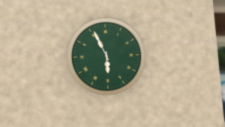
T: 5 h 56 min
